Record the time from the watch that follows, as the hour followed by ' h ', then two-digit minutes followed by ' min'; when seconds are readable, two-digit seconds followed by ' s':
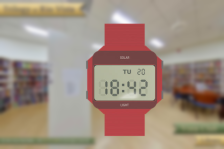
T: 18 h 42 min
